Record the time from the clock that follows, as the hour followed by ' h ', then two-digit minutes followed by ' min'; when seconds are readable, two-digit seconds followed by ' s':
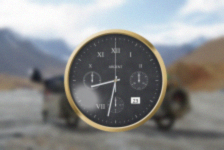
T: 8 h 32 min
